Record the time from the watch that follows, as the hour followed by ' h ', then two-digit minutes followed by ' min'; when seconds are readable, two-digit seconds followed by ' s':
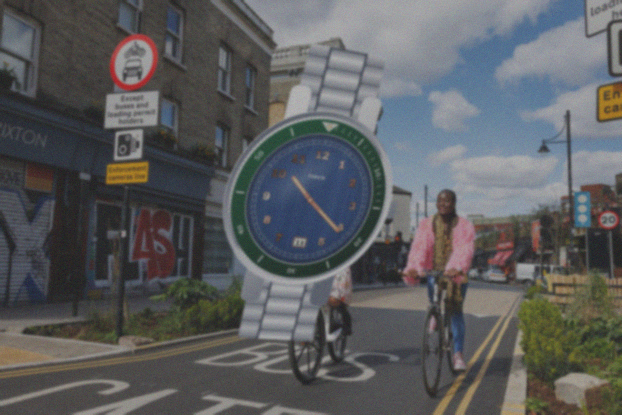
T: 10 h 21 min
